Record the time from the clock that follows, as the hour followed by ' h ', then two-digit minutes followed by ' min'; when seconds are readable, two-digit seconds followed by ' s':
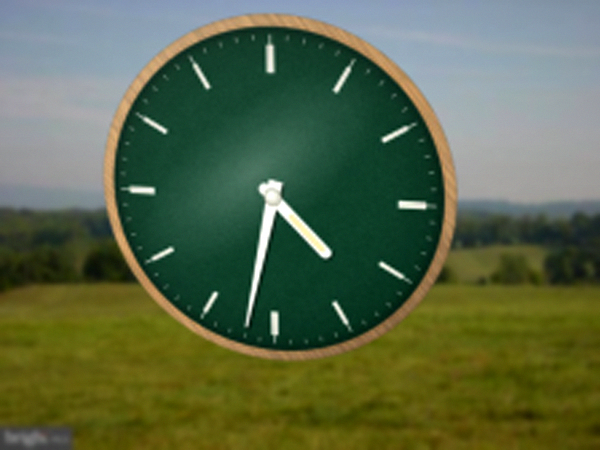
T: 4 h 32 min
